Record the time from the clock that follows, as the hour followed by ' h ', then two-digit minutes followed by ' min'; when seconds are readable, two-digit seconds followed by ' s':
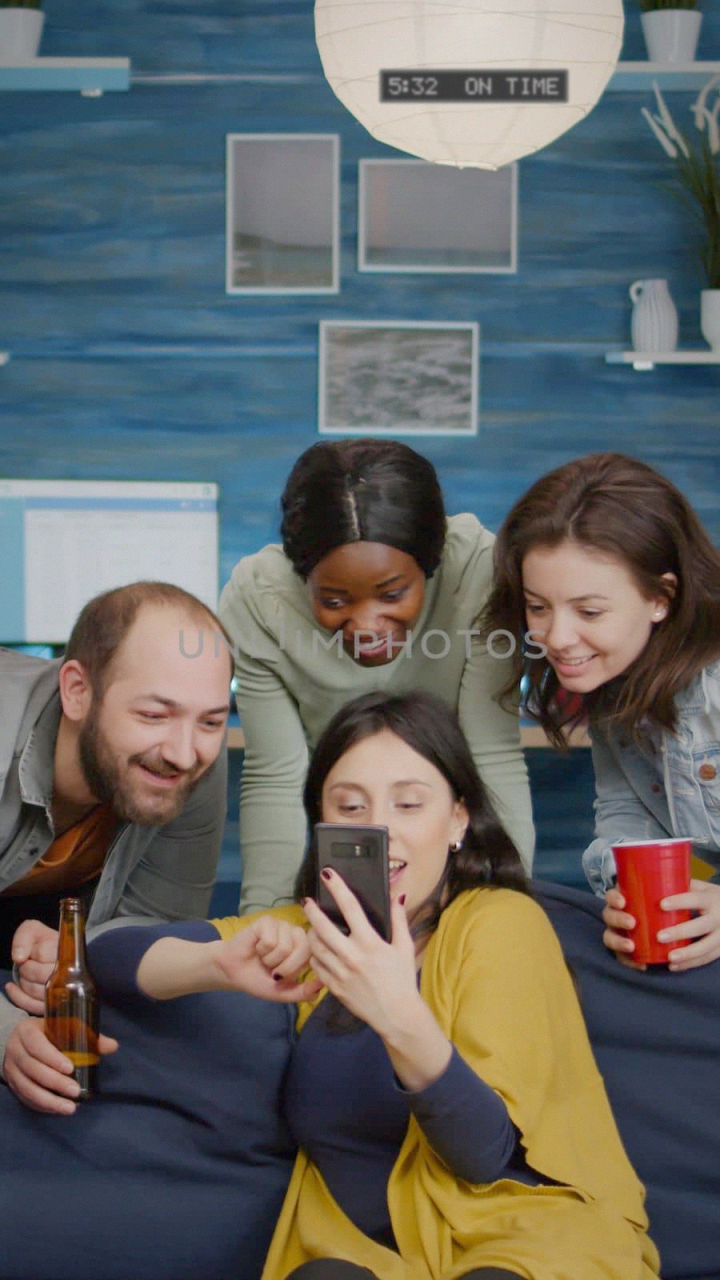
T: 5 h 32 min
